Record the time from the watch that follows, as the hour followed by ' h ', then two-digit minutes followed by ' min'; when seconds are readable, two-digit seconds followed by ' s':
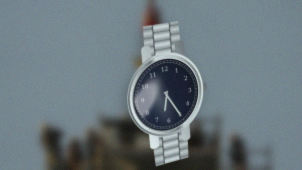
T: 6 h 25 min
